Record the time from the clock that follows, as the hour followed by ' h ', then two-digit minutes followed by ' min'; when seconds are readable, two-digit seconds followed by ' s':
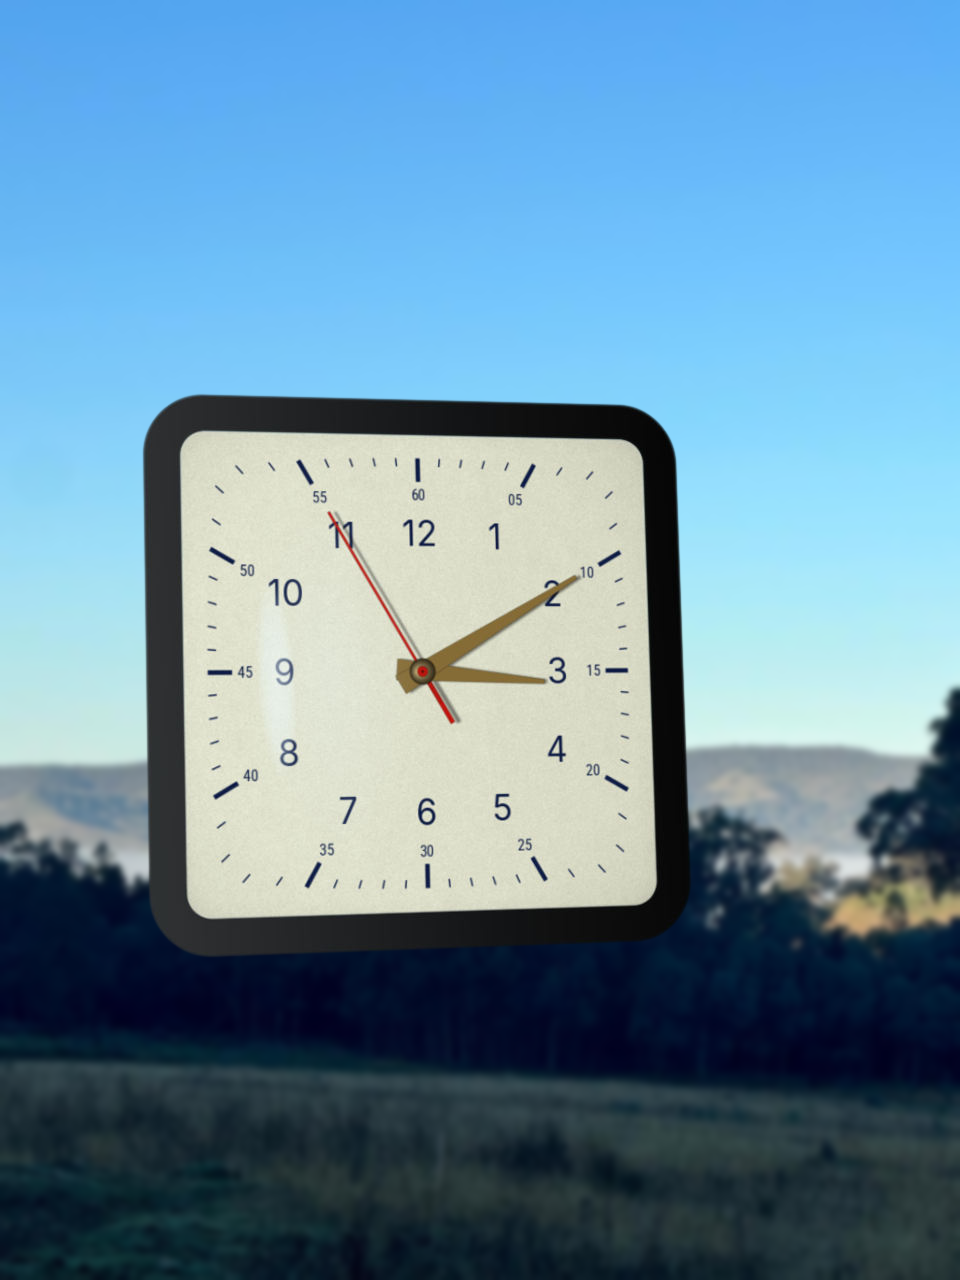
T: 3 h 09 min 55 s
